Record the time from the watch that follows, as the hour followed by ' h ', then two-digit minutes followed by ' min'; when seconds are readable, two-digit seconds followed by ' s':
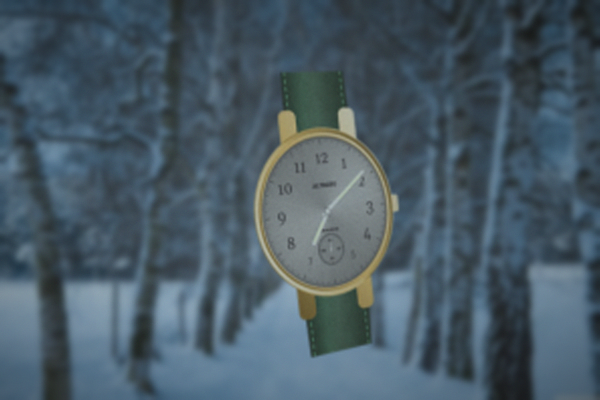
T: 7 h 09 min
